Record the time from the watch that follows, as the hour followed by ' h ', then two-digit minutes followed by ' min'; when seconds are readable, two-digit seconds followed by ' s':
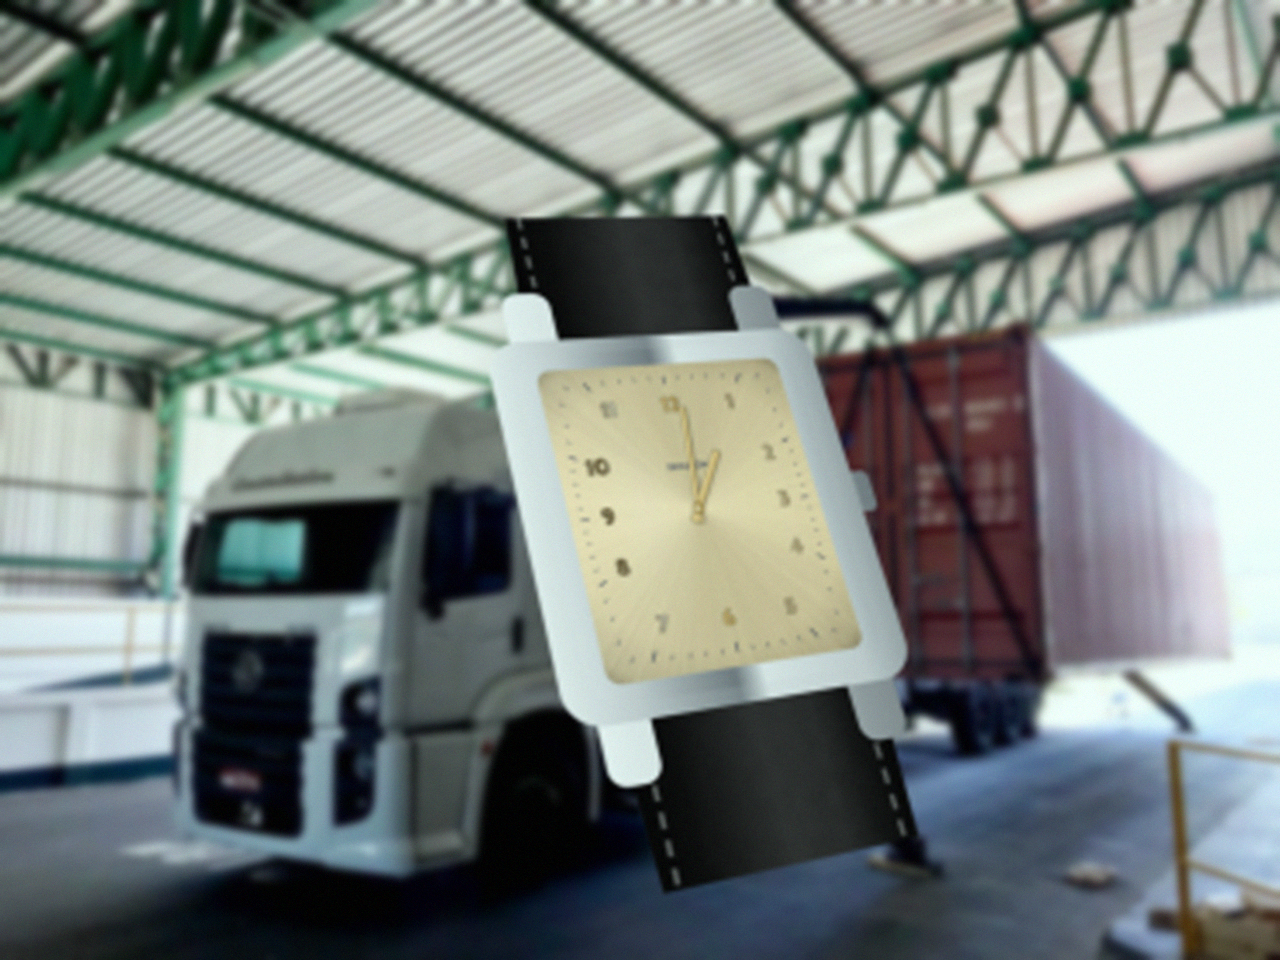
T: 1 h 01 min
